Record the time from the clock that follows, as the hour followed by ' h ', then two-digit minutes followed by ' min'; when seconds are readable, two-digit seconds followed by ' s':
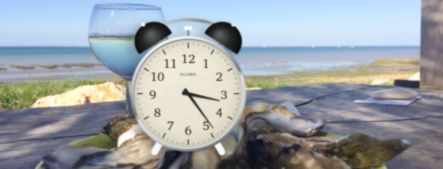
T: 3 h 24 min
